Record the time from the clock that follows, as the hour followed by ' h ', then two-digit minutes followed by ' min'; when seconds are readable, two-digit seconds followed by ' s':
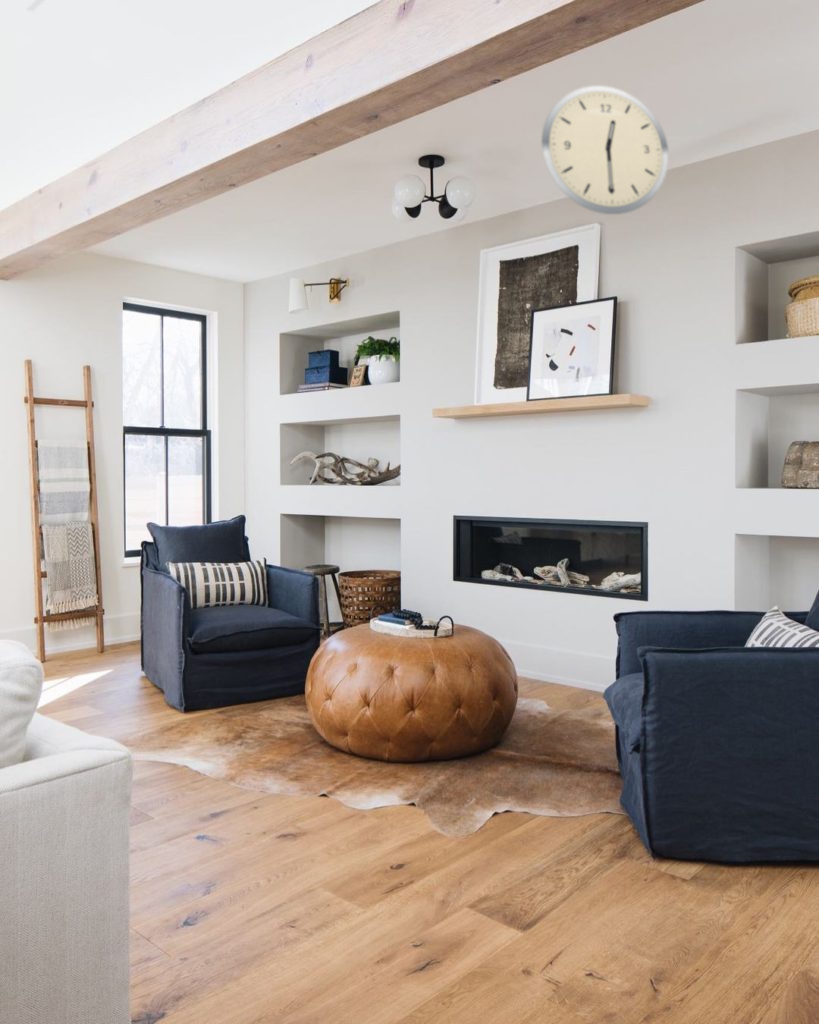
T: 12 h 30 min
